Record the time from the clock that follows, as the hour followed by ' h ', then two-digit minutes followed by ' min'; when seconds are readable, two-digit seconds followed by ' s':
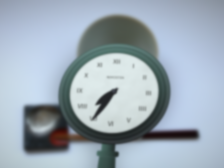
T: 7 h 35 min
